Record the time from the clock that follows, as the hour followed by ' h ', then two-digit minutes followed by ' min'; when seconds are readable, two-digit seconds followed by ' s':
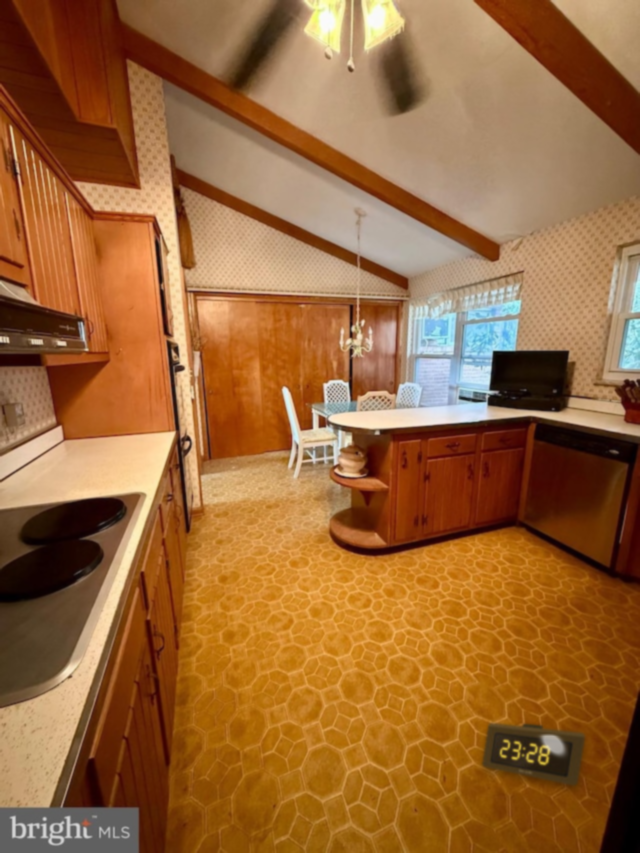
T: 23 h 28 min
